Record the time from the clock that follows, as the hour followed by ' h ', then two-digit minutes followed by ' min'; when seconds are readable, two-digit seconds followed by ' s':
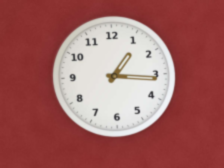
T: 1 h 16 min
